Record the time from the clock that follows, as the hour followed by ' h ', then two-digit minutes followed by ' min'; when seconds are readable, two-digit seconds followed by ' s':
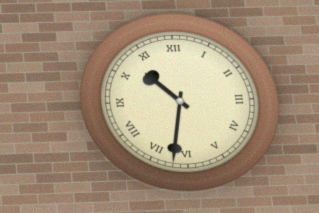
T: 10 h 32 min
